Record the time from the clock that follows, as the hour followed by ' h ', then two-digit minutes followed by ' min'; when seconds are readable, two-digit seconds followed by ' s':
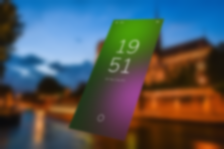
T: 19 h 51 min
